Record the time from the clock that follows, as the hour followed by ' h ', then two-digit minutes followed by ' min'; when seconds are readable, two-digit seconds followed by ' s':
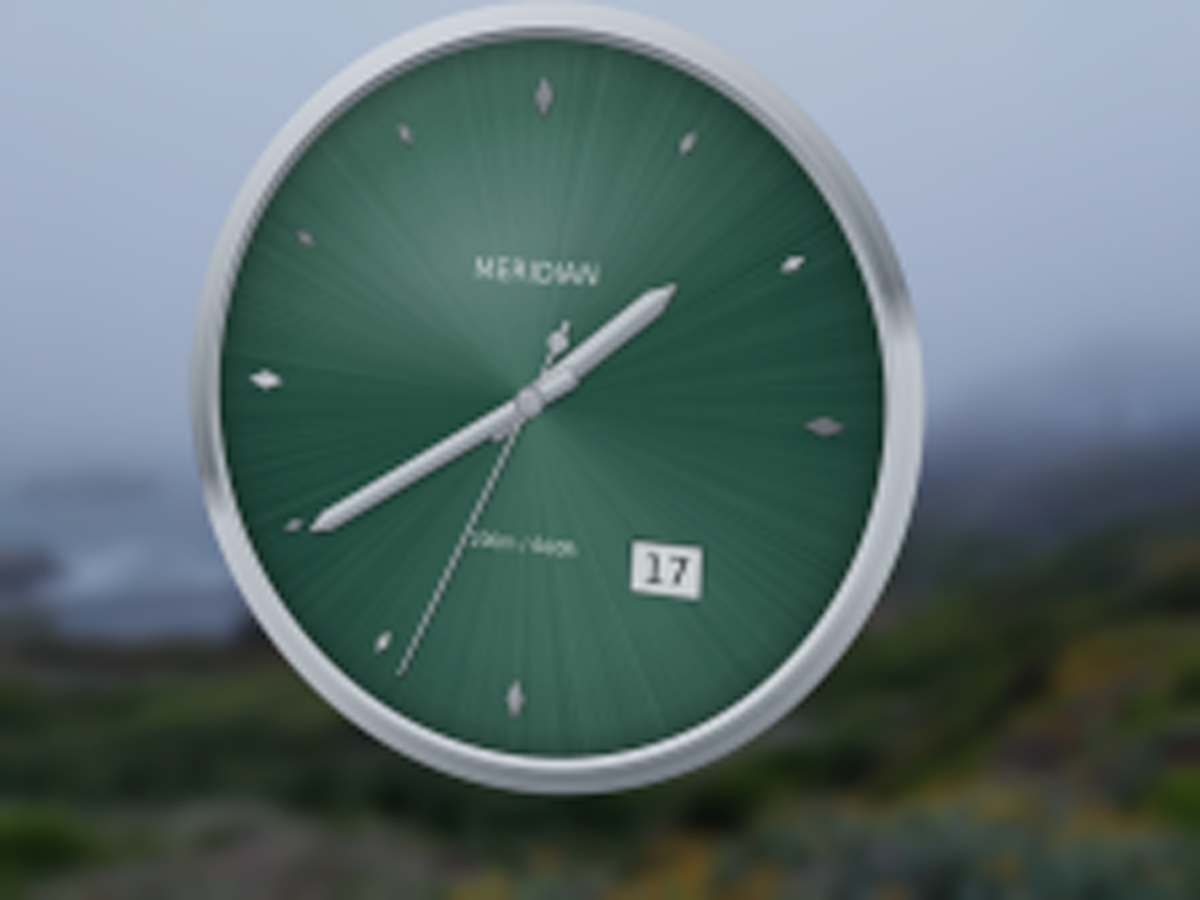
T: 1 h 39 min 34 s
